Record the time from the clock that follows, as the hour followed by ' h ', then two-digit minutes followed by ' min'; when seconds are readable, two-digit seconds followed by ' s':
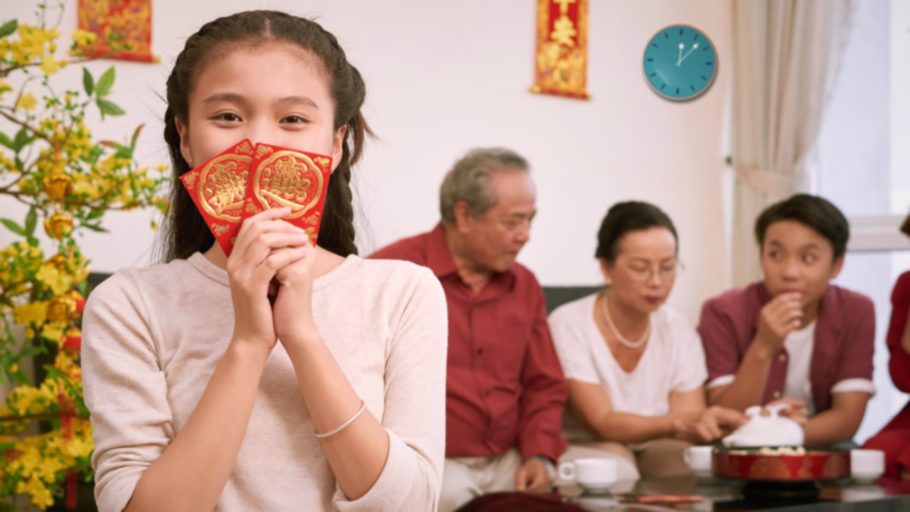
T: 12 h 07 min
